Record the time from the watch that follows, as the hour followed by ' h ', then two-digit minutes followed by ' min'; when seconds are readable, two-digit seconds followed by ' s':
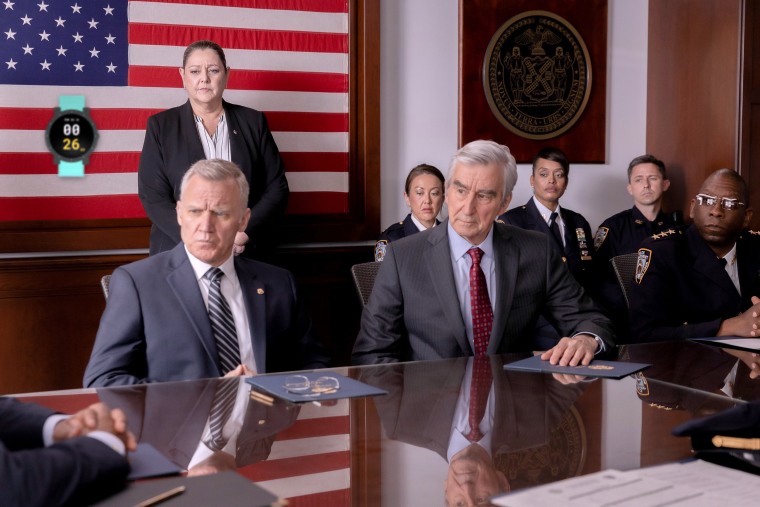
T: 0 h 26 min
